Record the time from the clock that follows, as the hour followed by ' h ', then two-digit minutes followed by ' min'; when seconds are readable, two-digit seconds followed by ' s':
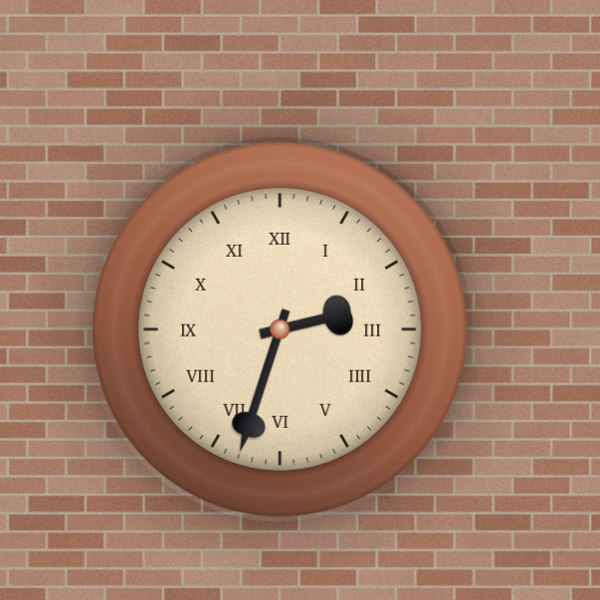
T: 2 h 33 min
